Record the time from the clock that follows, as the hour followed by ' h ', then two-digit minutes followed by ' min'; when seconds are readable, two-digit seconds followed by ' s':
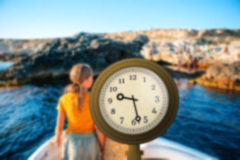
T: 9 h 28 min
